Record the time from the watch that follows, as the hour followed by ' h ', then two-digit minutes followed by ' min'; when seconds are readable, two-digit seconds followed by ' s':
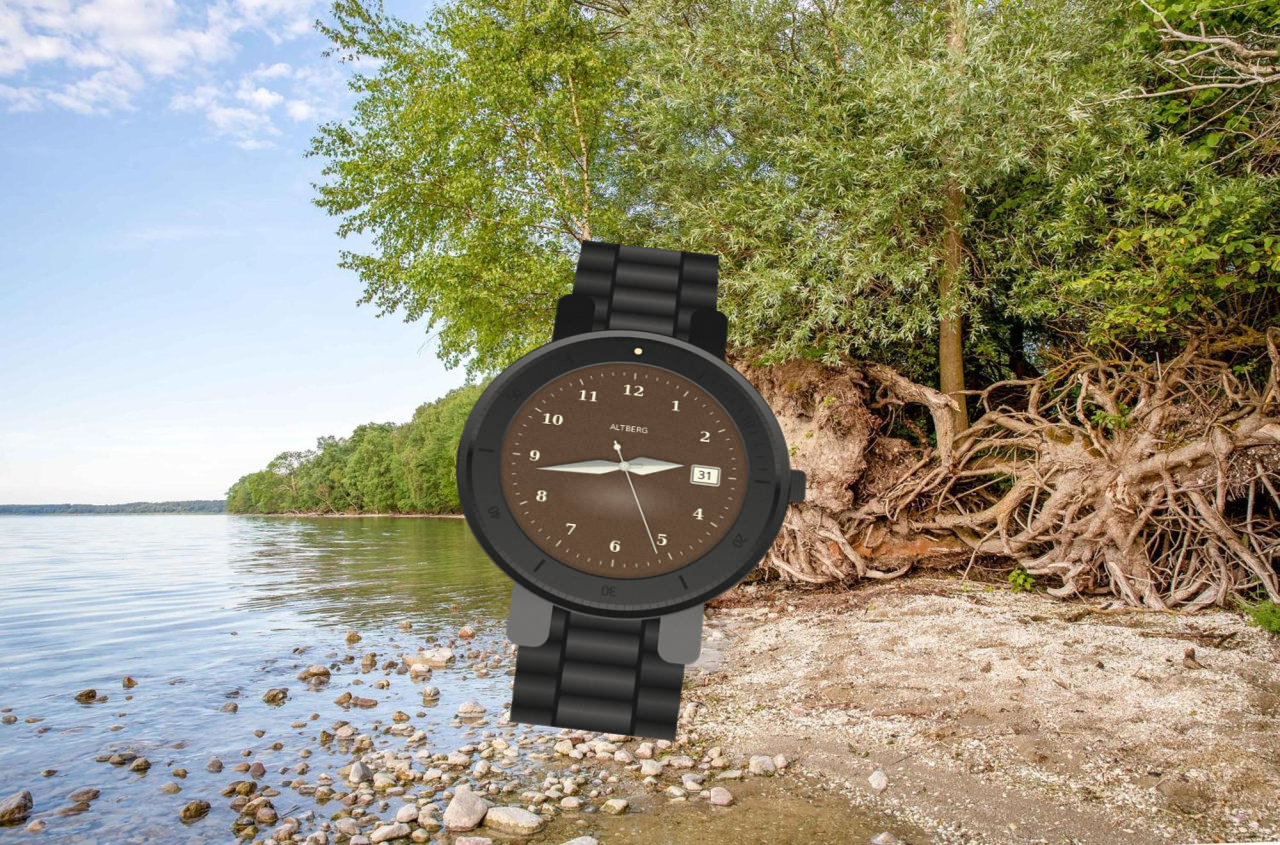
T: 2 h 43 min 26 s
